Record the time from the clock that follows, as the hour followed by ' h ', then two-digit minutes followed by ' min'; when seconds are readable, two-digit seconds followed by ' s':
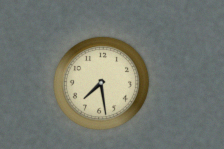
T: 7 h 28 min
